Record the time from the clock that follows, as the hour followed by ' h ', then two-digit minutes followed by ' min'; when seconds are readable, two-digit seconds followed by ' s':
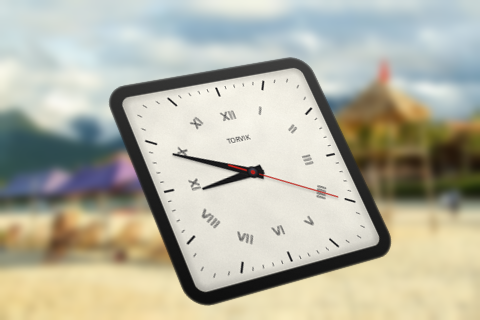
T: 8 h 49 min 20 s
